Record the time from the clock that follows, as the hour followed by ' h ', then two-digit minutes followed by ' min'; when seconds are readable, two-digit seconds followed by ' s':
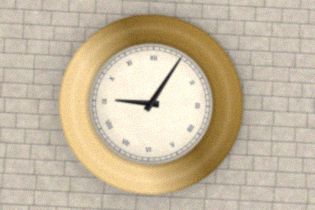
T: 9 h 05 min
